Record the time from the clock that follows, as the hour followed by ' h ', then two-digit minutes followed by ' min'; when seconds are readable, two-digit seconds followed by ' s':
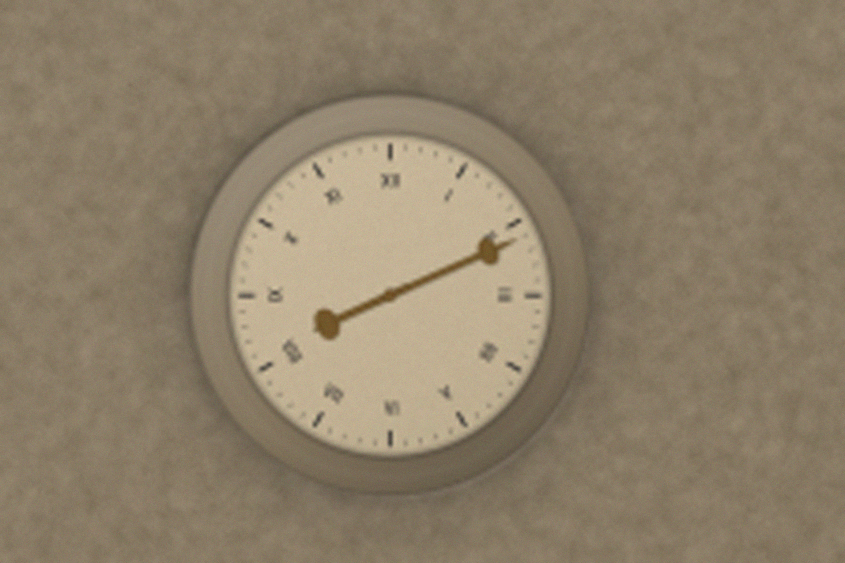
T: 8 h 11 min
